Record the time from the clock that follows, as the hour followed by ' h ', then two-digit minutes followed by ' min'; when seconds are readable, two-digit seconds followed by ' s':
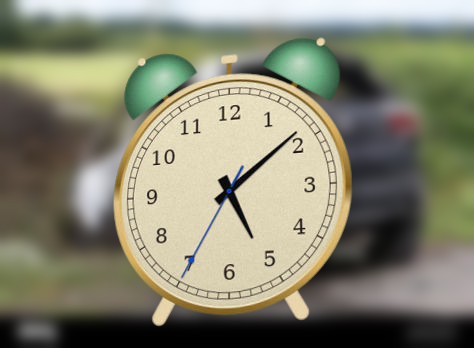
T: 5 h 08 min 35 s
